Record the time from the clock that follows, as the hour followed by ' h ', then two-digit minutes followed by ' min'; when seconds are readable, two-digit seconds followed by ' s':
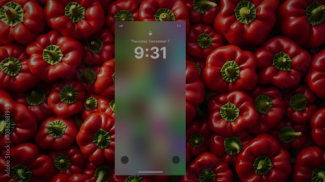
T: 9 h 31 min
